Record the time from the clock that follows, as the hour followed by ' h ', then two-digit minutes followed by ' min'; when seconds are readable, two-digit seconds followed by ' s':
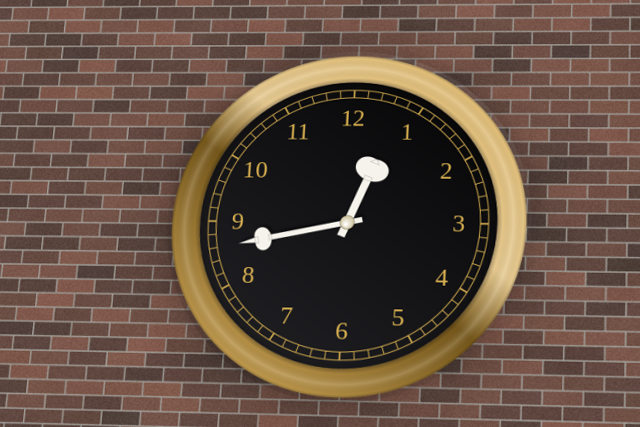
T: 12 h 43 min
